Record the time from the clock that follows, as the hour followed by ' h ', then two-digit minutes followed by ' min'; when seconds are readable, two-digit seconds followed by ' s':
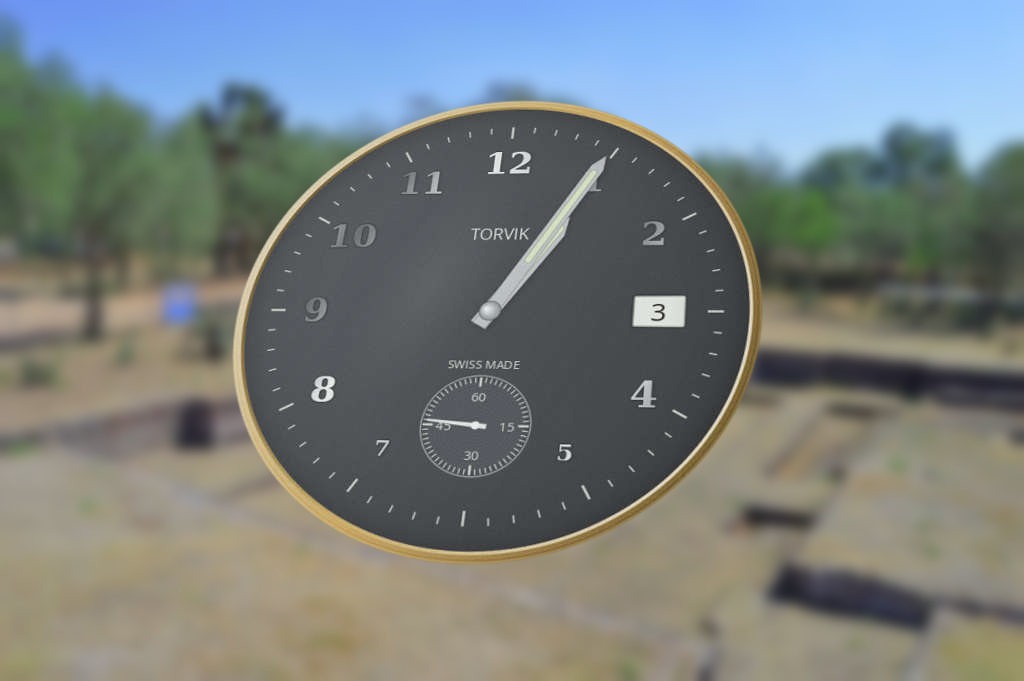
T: 1 h 04 min 46 s
